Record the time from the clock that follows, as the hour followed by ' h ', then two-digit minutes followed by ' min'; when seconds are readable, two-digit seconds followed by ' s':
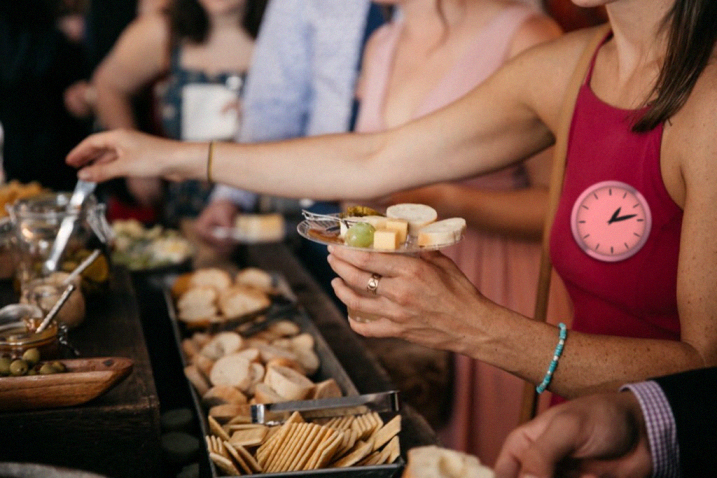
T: 1 h 13 min
